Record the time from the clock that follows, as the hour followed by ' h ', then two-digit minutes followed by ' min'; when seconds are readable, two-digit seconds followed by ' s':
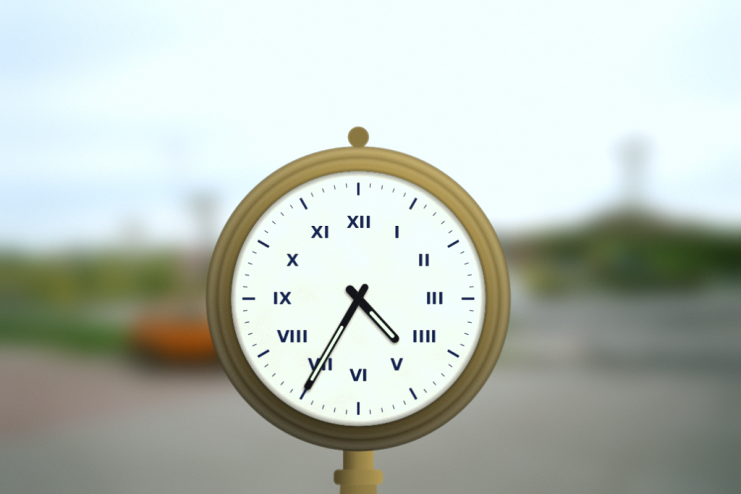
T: 4 h 35 min
